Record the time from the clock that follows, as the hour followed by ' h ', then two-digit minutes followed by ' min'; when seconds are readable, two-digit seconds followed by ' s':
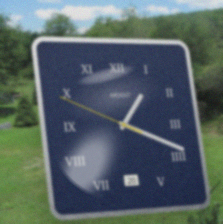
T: 1 h 18 min 49 s
